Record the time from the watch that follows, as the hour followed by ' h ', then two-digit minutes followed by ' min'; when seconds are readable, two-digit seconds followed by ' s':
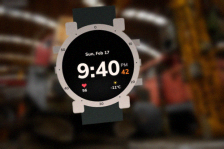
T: 9 h 40 min
